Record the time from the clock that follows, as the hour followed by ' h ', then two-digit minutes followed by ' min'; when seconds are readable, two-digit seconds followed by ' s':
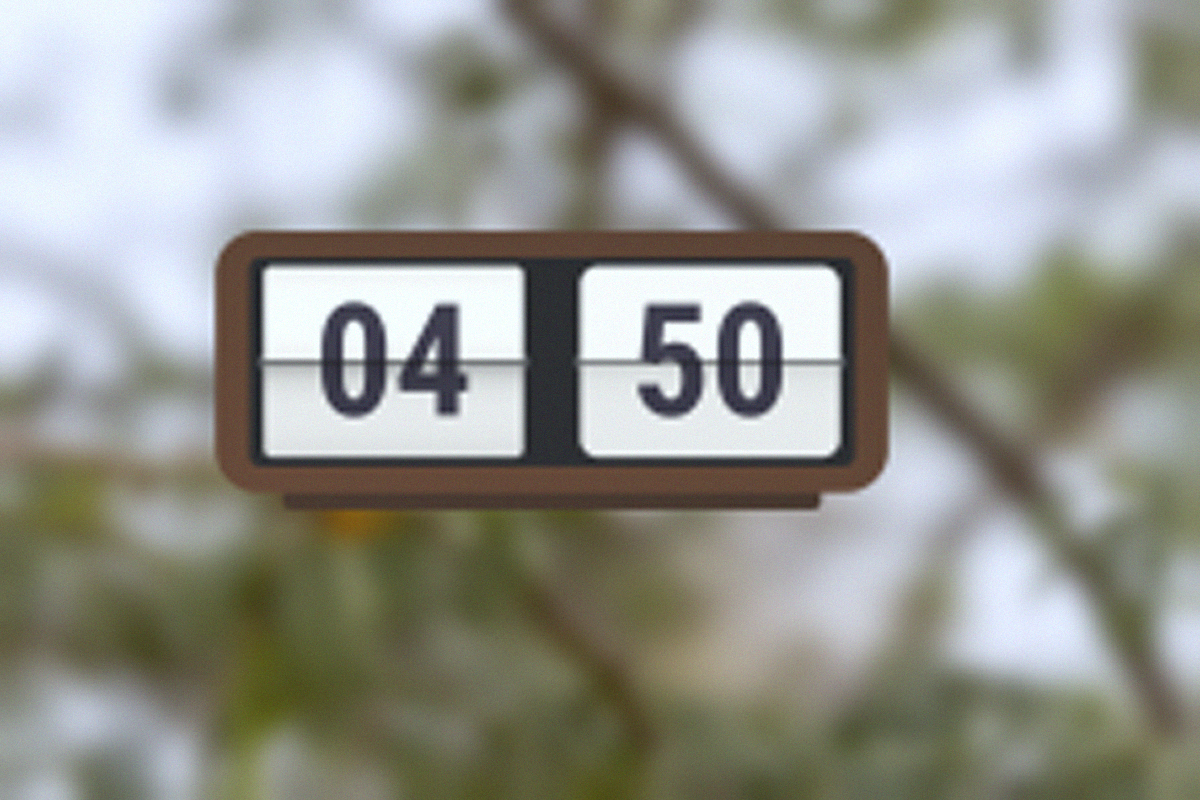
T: 4 h 50 min
